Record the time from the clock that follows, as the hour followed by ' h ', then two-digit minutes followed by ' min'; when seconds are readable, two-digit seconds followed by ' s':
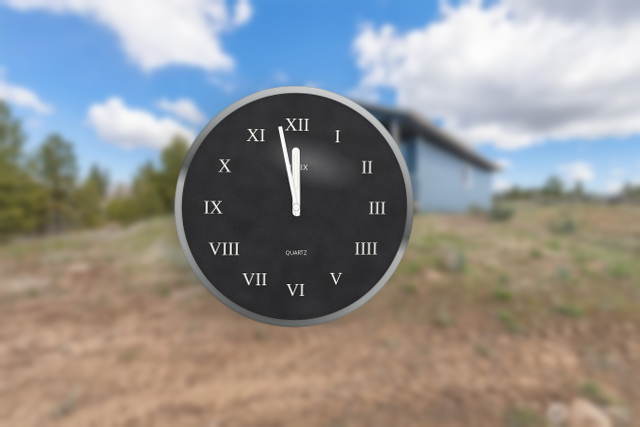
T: 11 h 58 min
